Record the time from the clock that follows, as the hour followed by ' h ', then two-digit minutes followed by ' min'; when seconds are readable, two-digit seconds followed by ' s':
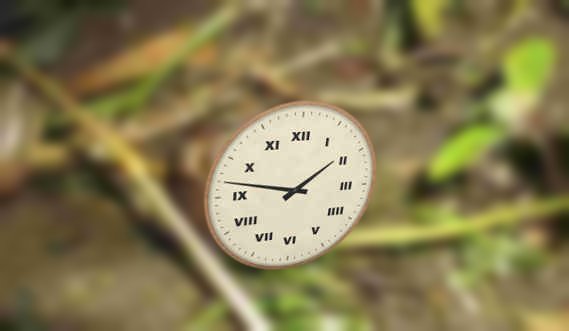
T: 1 h 47 min
